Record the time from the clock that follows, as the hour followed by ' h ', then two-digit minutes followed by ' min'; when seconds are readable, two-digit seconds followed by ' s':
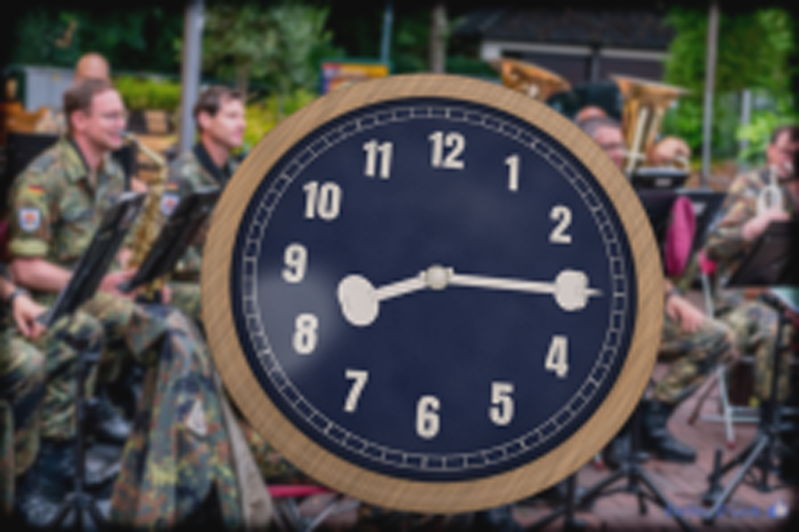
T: 8 h 15 min
